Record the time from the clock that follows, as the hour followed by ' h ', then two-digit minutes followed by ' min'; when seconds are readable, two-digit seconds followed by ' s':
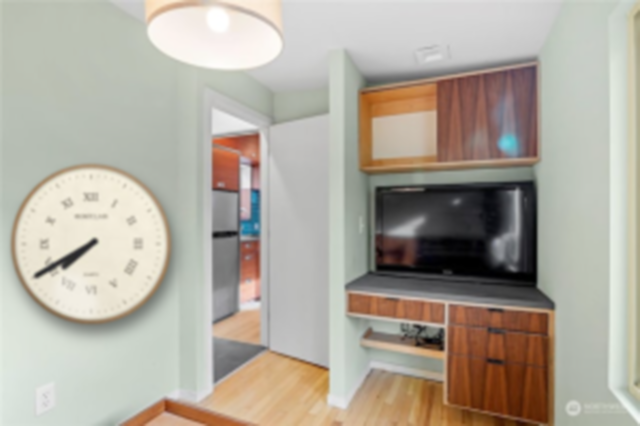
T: 7 h 40 min
